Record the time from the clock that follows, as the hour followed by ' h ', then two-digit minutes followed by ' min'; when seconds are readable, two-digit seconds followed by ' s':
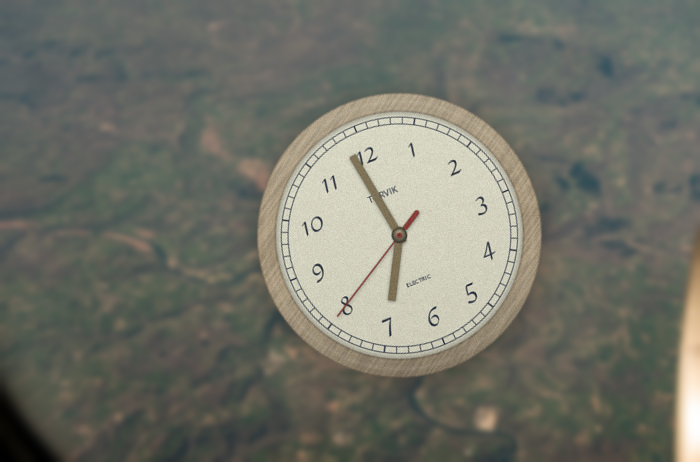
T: 6 h 58 min 40 s
